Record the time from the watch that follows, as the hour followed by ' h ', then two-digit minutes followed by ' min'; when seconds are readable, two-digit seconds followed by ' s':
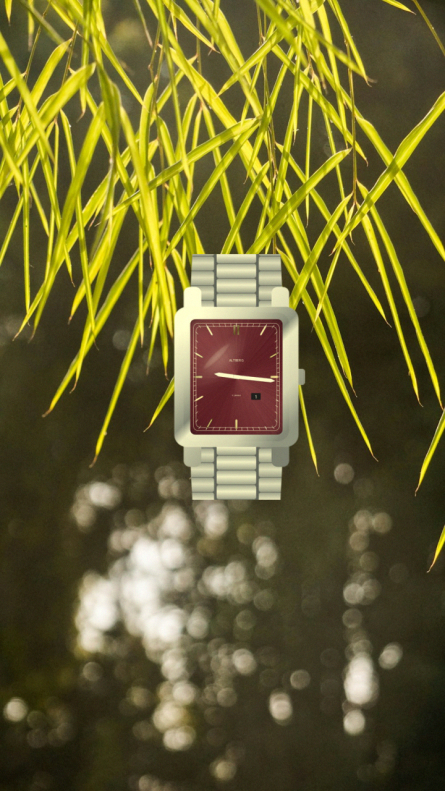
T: 9 h 16 min
